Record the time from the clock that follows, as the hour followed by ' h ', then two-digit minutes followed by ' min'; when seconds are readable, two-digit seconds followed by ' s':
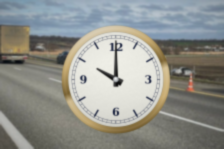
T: 10 h 00 min
